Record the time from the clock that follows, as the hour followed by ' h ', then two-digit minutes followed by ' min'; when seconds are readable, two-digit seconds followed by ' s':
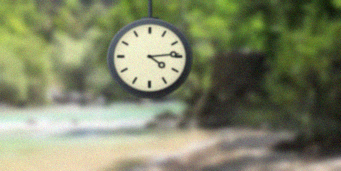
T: 4 h 14 min
